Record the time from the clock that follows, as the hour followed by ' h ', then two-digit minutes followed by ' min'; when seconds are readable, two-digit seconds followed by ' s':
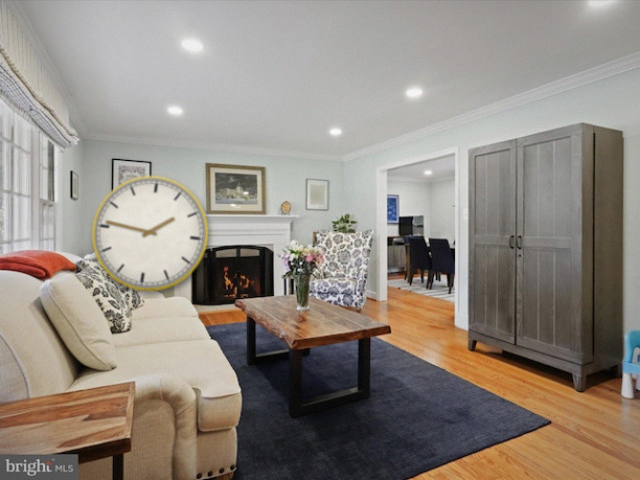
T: 1 h 46 min
